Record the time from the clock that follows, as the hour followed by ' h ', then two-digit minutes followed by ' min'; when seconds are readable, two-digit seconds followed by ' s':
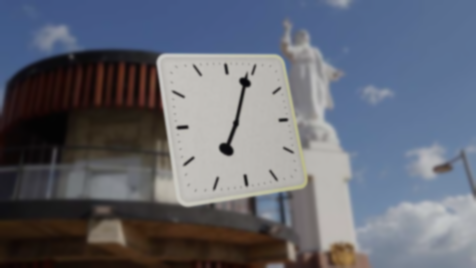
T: 7 h 04 min
